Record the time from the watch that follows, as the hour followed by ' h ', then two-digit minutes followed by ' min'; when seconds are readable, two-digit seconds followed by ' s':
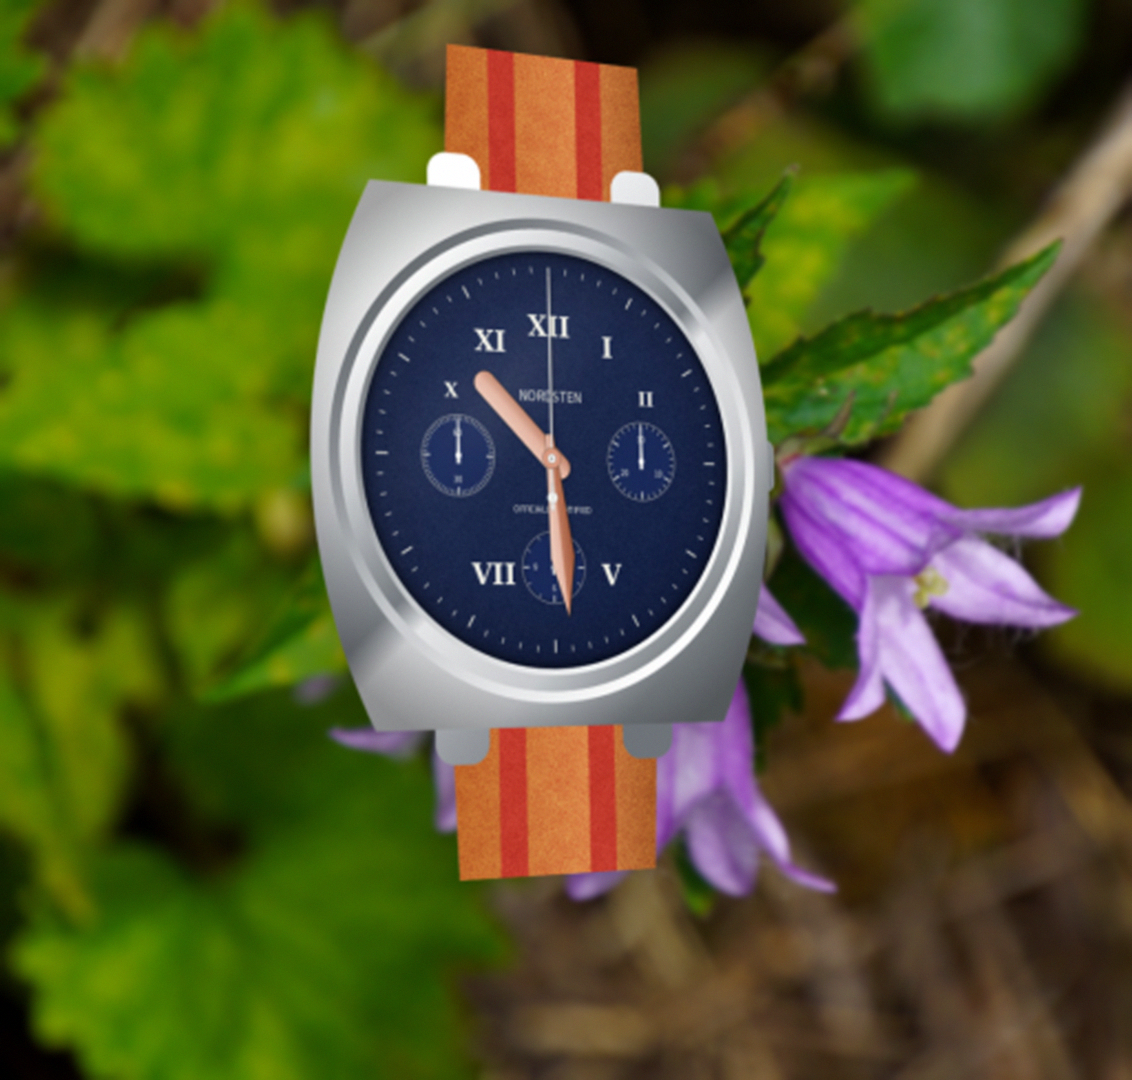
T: 10 h 29 min
